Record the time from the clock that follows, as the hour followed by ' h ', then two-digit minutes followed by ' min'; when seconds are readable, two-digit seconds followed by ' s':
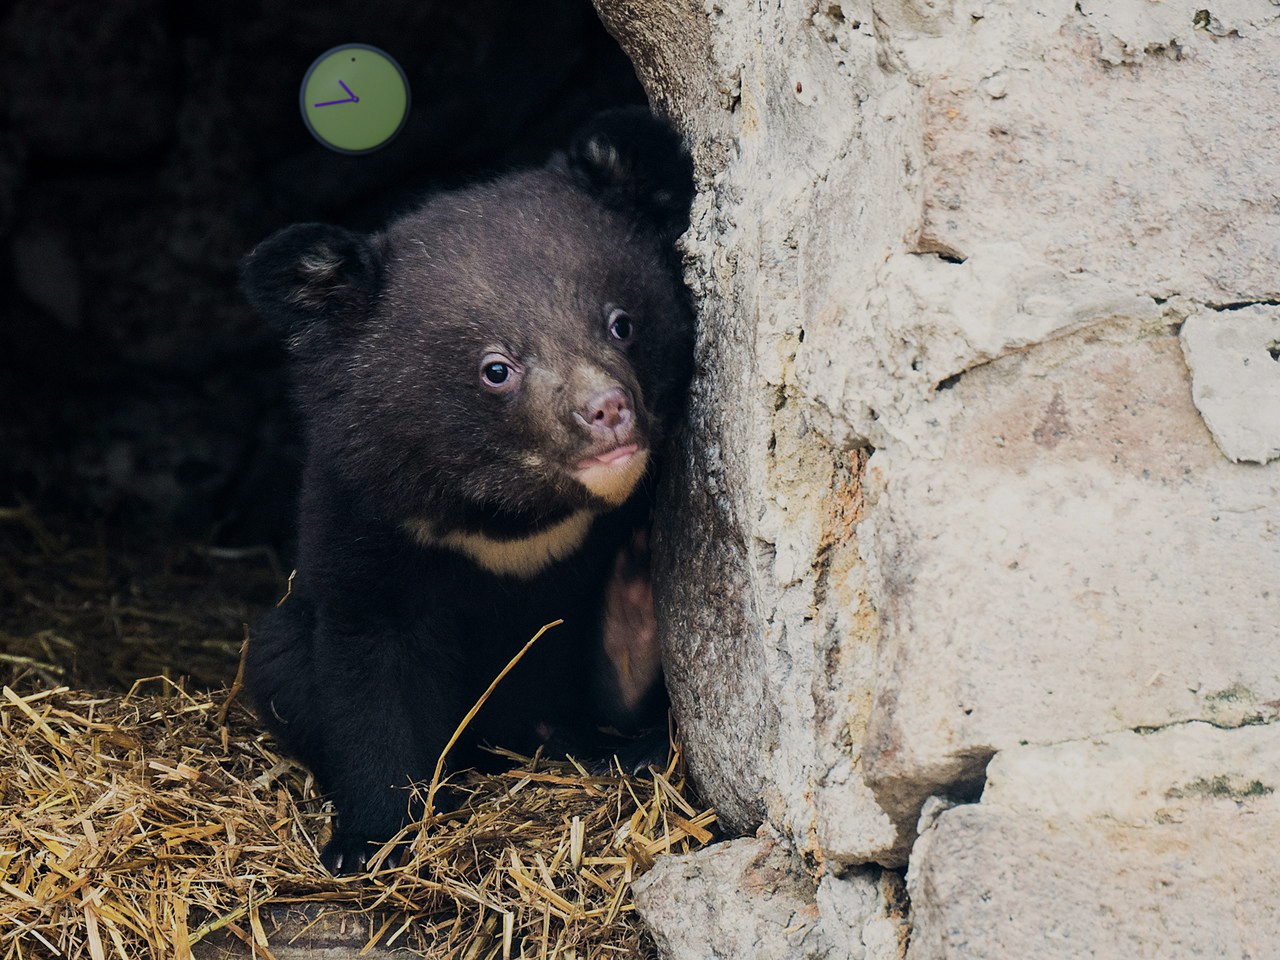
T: 10 h 44 min
